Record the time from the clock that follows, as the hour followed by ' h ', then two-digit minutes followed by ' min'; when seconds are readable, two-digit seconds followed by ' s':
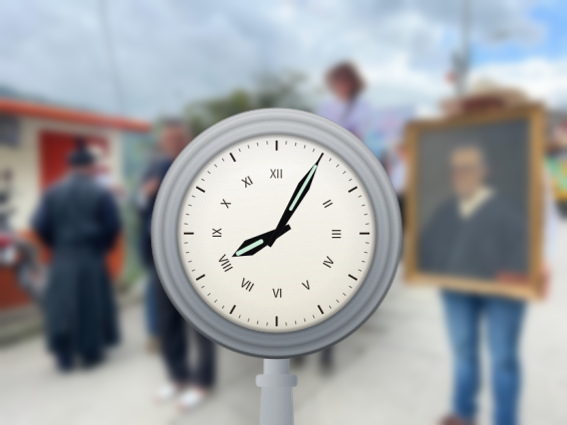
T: 8 h 05 min
